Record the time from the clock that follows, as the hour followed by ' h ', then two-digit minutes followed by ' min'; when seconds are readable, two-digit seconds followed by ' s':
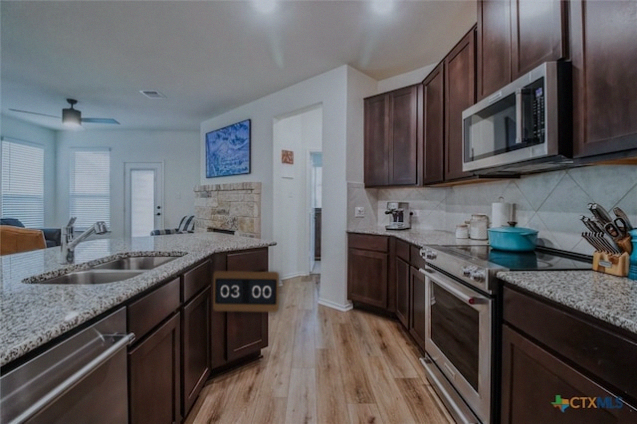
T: 3 h 00 min
